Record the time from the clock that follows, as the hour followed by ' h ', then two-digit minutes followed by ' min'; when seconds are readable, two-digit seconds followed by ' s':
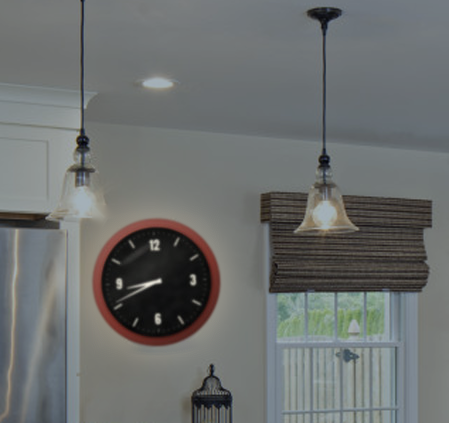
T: 8 h 41 min
